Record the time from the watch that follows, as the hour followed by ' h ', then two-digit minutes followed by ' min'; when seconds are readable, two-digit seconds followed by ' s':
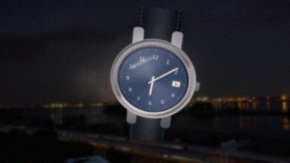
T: 6 h 09 min
